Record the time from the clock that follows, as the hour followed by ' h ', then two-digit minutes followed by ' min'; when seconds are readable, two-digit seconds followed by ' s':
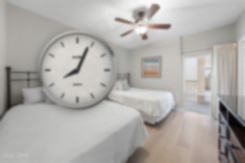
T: 8 h 04 min
